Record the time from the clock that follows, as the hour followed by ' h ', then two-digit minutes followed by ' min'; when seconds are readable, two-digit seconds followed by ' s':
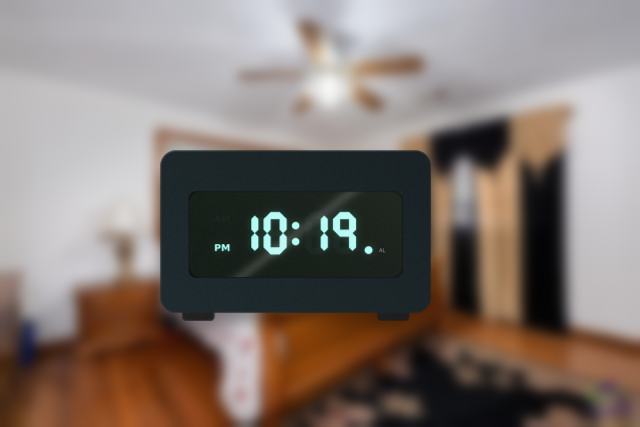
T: 10 h 19 min
